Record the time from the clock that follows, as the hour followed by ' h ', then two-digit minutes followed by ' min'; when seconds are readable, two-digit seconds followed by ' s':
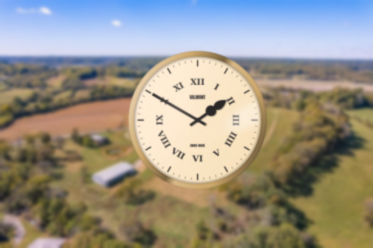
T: 1 h 50 min
